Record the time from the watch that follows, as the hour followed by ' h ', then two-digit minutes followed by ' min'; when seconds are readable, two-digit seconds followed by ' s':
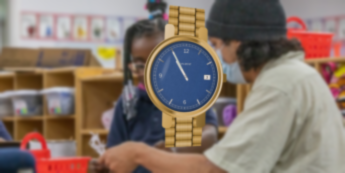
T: 10 h 55 min
